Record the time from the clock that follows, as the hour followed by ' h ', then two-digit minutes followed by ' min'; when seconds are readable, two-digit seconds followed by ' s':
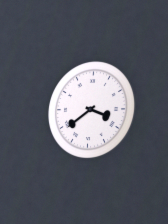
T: 3 h 39 min
